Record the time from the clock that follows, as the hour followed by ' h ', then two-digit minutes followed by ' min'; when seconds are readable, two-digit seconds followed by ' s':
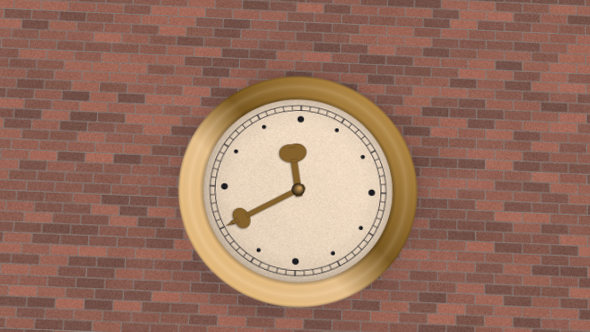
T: 11 h 40 min
